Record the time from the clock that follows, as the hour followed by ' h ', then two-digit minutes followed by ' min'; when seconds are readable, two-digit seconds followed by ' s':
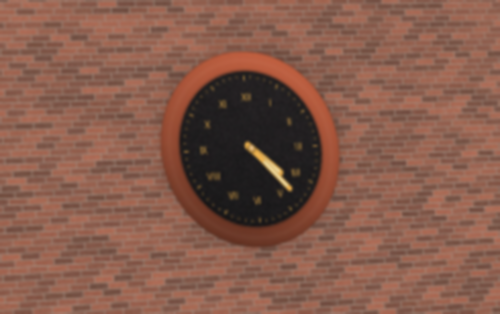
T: 4 h 23 min
